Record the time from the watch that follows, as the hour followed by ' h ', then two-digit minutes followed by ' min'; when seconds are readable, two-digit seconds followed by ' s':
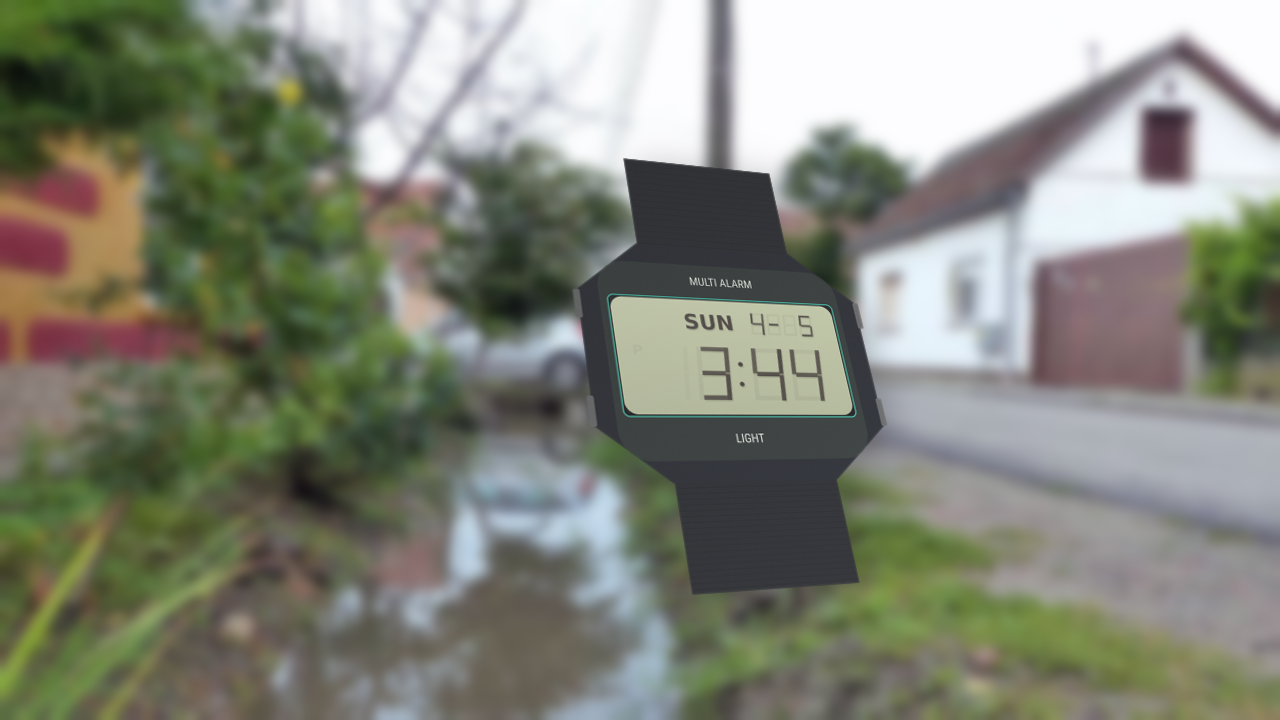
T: 3 h 44 min
